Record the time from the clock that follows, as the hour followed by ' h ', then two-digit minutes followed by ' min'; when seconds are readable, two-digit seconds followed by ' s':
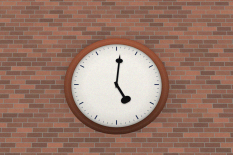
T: 5 h 01 min
